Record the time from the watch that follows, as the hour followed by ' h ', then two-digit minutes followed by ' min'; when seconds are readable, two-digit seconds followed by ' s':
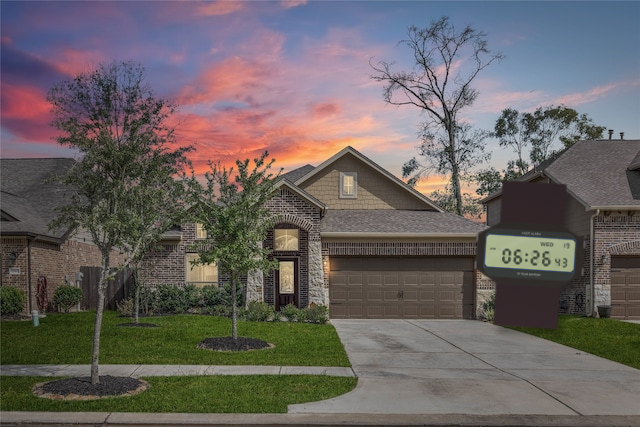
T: 6 h 26 min 43 s
